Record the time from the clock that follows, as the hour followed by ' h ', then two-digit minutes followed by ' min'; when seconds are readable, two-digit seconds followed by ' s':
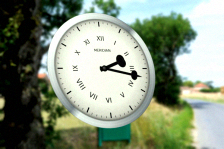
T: 2 h 17 min
